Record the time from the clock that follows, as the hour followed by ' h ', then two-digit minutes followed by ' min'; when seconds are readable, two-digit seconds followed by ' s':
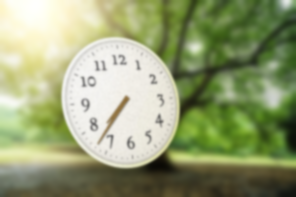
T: 7 h 37 min
